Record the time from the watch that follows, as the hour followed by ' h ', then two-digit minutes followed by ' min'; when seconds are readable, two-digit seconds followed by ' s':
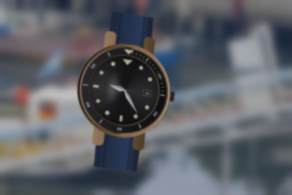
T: 9 h 24 min
